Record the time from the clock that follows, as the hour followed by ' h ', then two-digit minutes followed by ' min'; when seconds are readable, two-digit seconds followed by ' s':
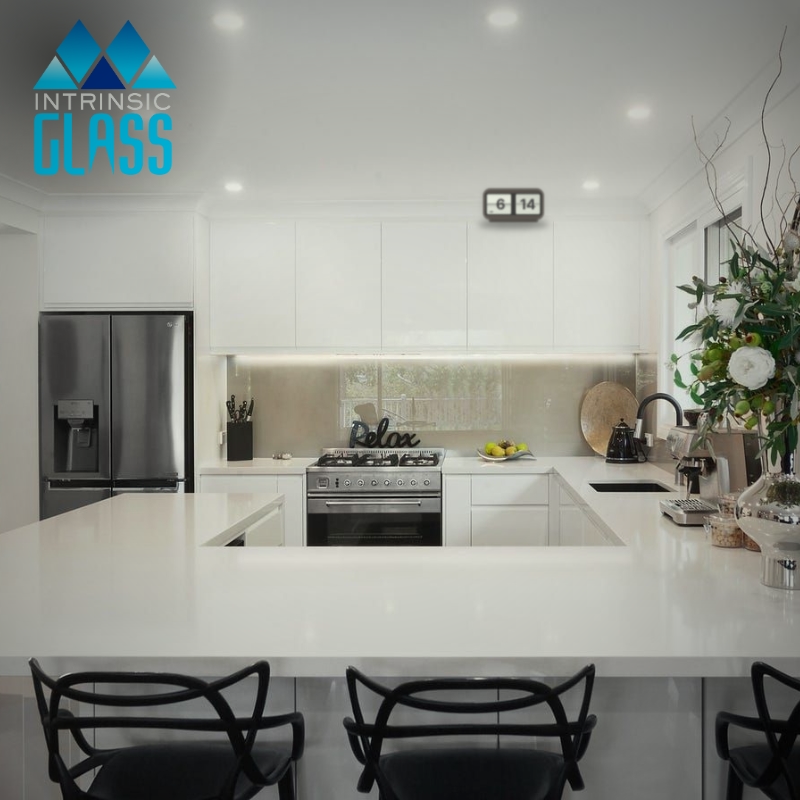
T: 6 h 14 min
